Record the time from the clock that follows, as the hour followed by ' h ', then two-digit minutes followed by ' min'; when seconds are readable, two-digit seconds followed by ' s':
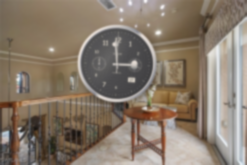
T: 2 h 59 min
